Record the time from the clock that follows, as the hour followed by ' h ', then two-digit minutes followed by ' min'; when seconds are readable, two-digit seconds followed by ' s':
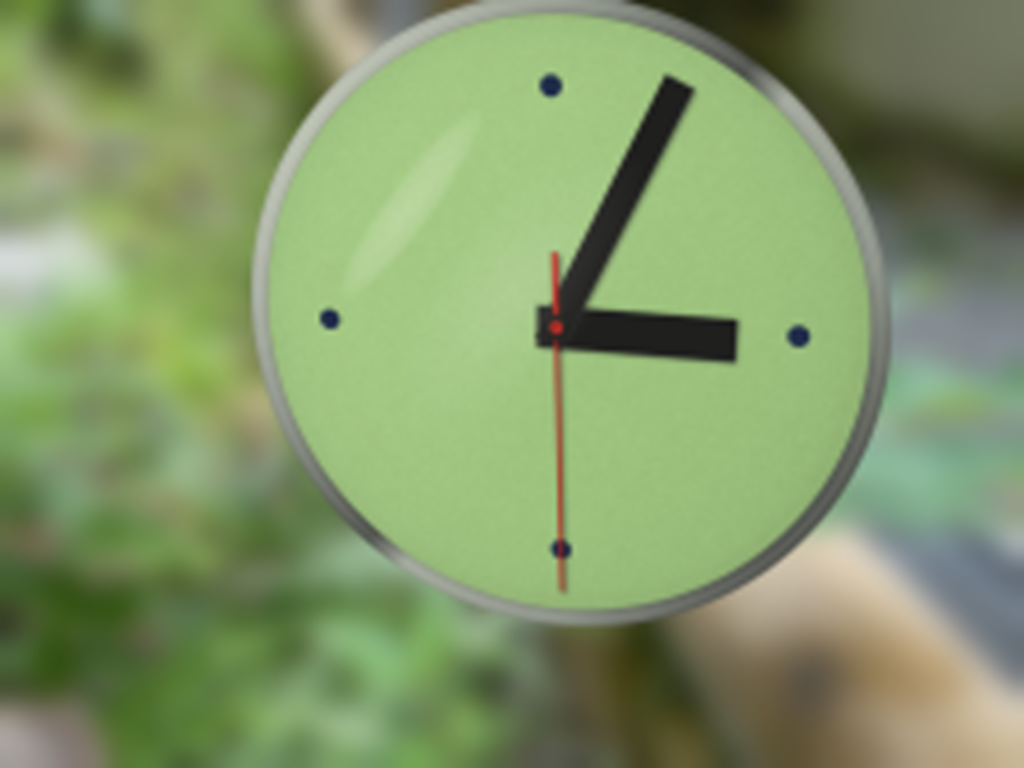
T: 3 h 04 min 30 s
